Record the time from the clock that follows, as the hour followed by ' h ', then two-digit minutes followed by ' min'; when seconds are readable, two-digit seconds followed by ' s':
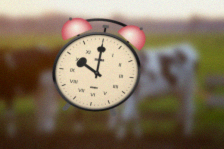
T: 10 h 00 min
